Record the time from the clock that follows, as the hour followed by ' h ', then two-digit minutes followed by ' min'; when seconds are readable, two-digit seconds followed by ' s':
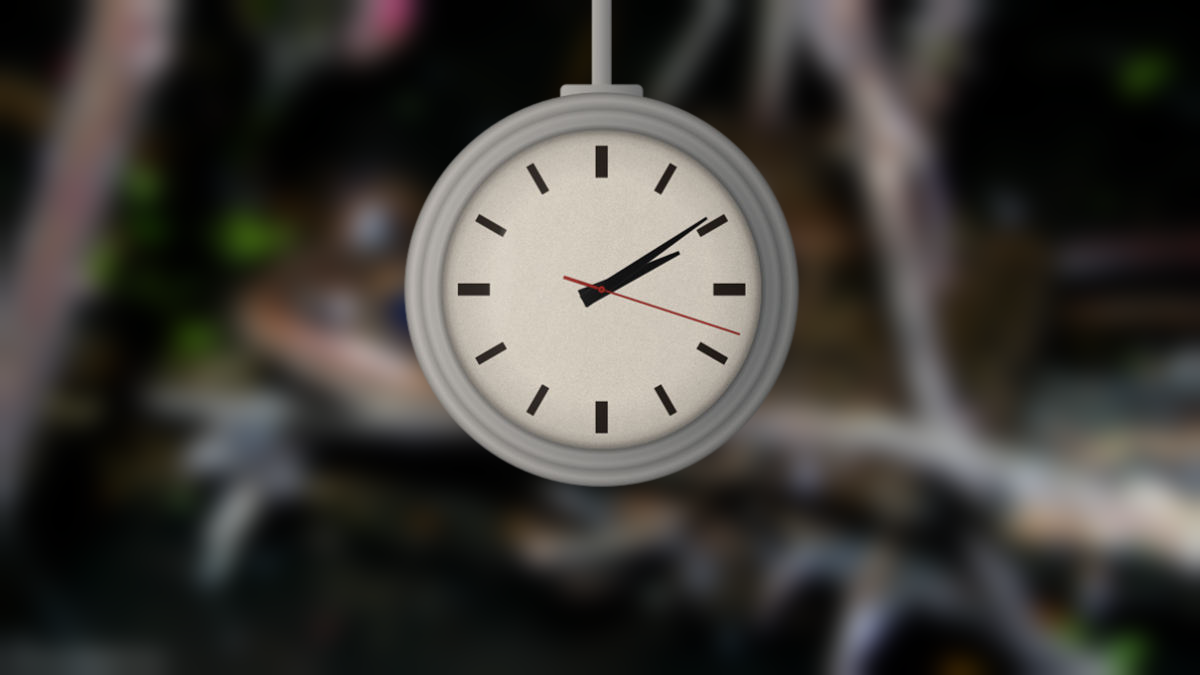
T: 2 h 09 min 18 s
